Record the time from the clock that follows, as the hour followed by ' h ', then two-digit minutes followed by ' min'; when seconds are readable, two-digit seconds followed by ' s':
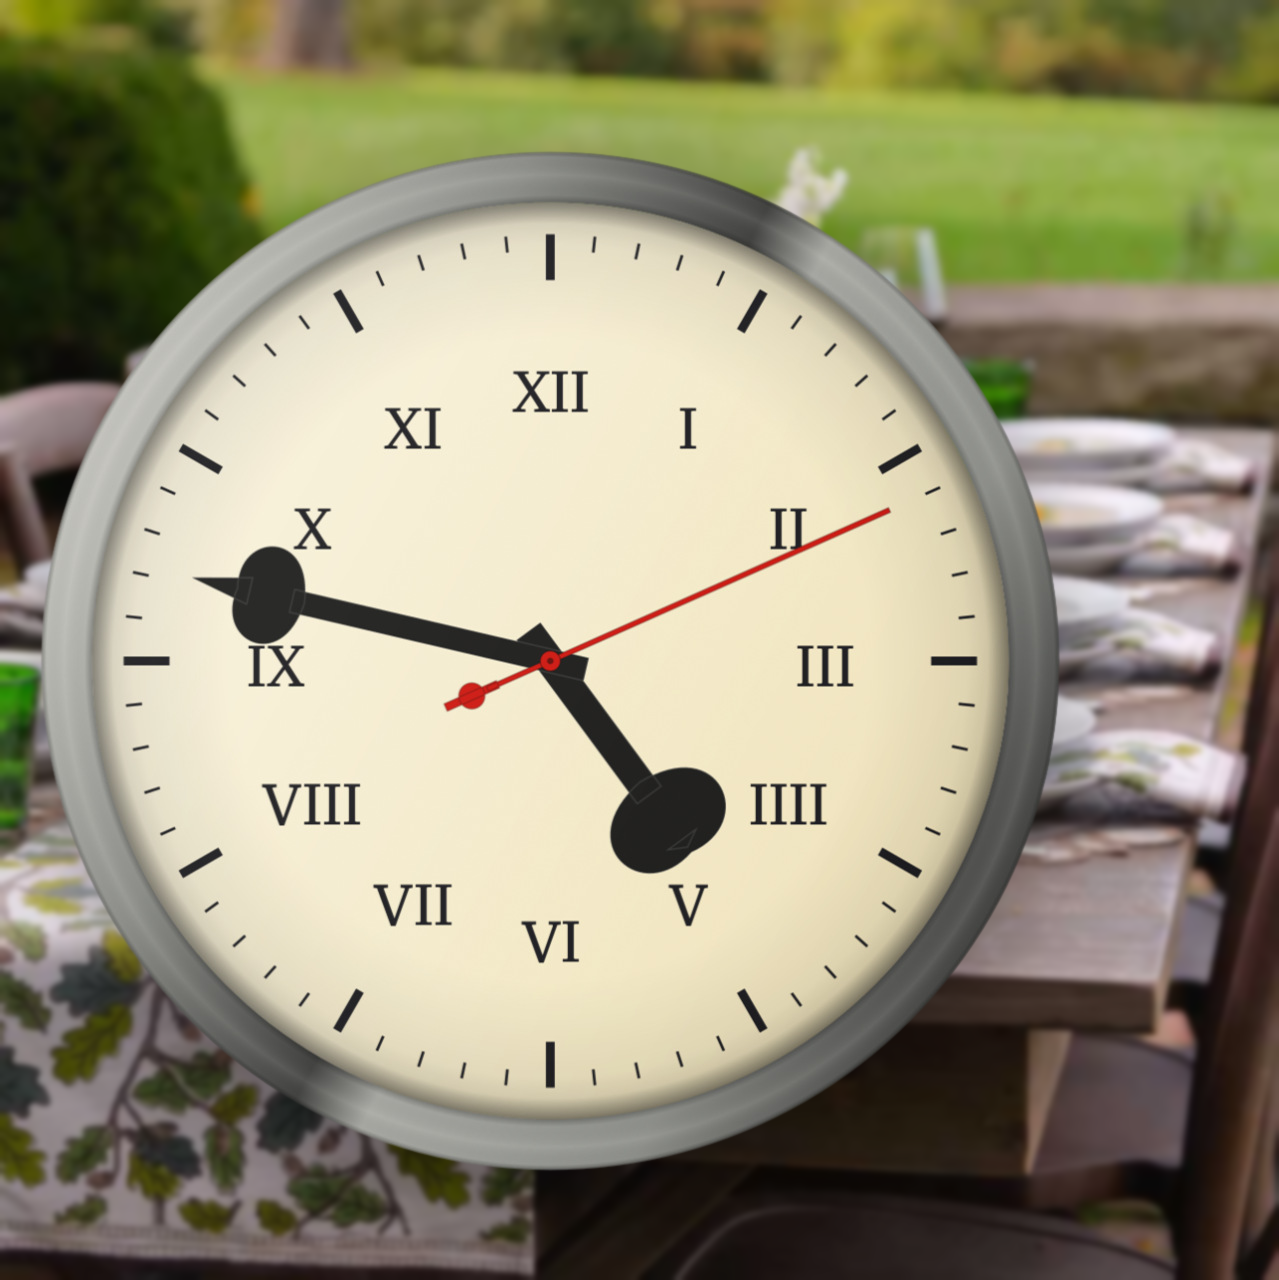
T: 4 h 47 min 11 s
